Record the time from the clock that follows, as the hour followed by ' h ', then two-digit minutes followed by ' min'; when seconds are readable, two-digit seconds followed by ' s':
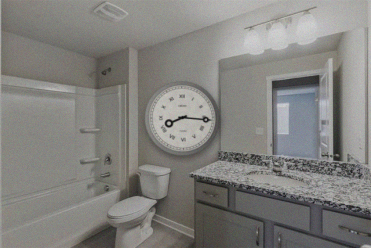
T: 8 h 16 min
